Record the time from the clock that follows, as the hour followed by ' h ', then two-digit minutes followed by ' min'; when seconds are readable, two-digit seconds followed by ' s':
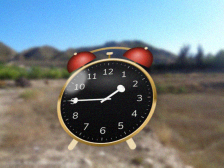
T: 1 h 45 min
